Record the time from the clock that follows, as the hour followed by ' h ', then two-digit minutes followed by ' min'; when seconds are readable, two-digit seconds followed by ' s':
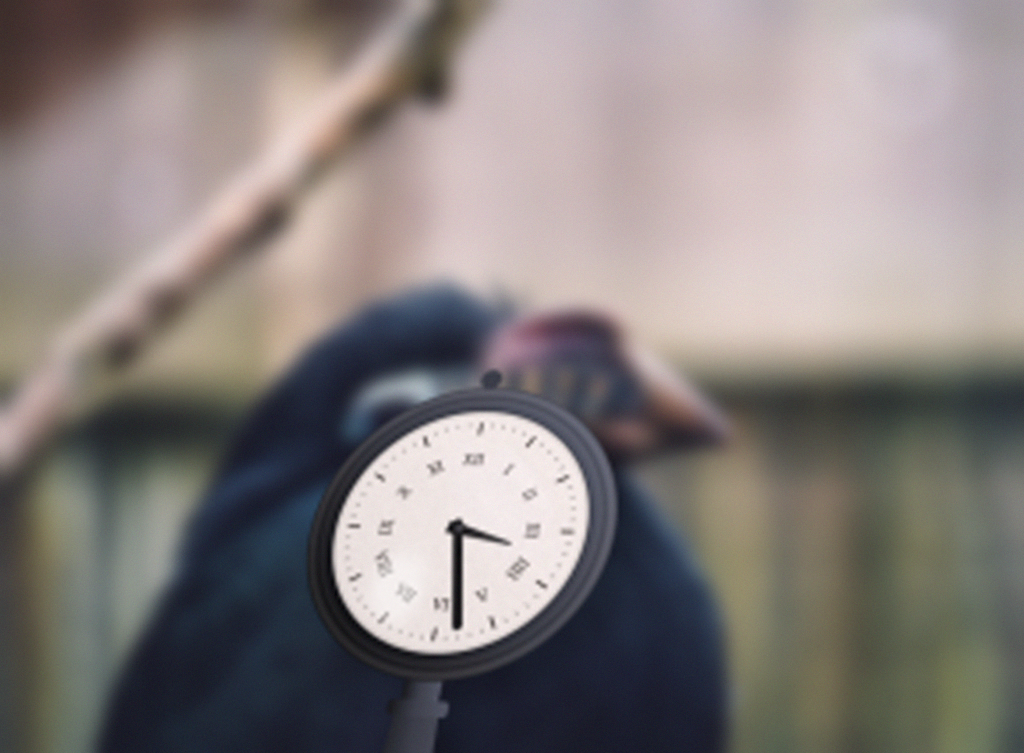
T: 3 h 28 min
